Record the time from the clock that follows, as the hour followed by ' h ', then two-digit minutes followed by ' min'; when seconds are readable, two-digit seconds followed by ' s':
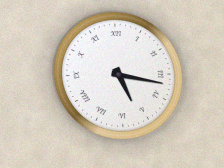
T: 5 h 17 min
